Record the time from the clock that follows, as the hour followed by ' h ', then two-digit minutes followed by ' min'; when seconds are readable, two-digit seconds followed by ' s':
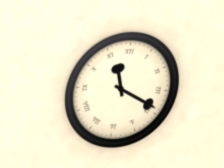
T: 11 h 19 min
